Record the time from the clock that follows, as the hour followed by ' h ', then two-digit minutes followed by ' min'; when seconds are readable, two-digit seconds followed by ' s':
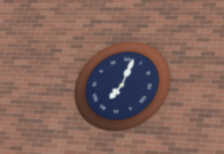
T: 7 h 02 min
